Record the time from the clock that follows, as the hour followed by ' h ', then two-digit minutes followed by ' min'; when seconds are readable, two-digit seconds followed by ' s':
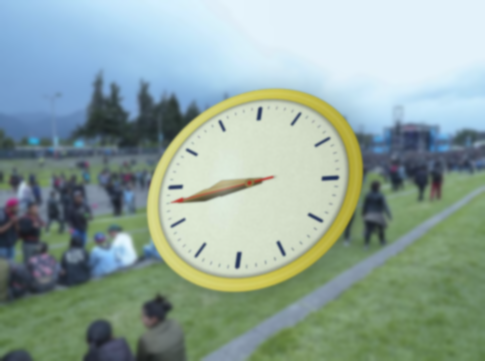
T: 8 h 42 min 43 s
